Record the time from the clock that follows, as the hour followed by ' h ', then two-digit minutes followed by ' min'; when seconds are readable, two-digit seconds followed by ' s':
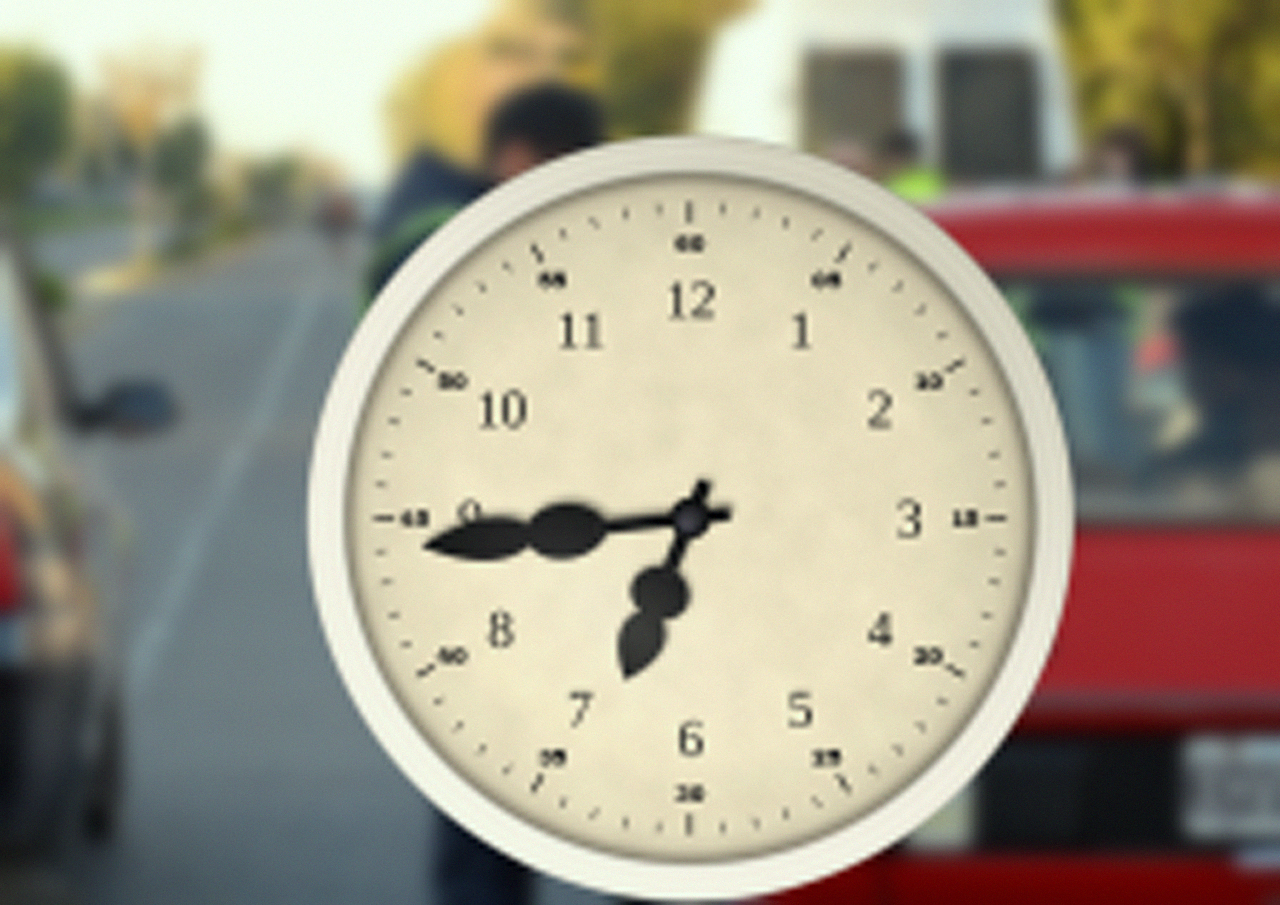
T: 6 h 44 min
